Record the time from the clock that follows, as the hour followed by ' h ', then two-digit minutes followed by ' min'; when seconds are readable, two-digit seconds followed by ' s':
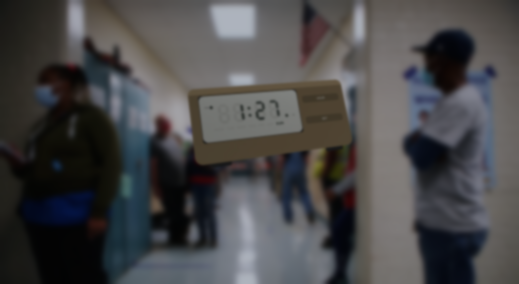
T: 1 h 27 min
